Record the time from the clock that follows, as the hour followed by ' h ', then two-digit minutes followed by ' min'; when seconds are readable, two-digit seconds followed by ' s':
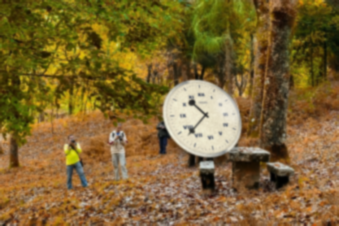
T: 10 h 38 min
